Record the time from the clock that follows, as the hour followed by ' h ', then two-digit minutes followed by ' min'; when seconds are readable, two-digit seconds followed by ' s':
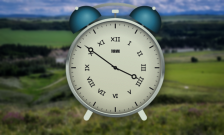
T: 3 h 51 min
